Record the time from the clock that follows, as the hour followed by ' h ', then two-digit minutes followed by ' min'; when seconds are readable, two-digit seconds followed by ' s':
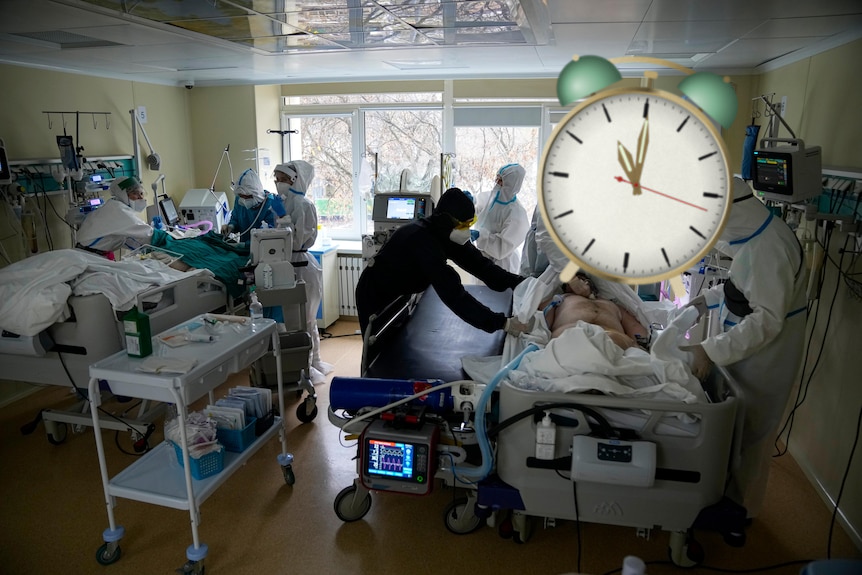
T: 11 h 00 min 17 s
